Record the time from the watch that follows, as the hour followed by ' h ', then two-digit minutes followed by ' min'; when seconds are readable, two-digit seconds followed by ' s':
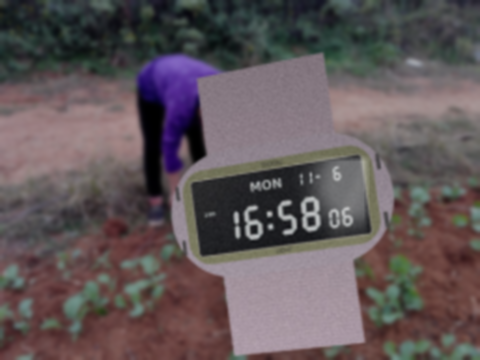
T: 16 h 58 min 06 s
